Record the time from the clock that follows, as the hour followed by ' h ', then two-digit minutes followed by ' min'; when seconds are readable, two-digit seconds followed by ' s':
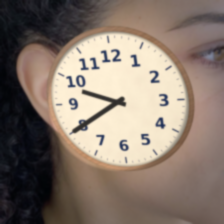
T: 9 h 40 min
